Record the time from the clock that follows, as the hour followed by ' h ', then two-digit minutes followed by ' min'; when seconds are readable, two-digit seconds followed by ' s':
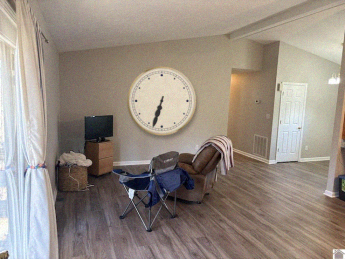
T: 6 h 33 min
